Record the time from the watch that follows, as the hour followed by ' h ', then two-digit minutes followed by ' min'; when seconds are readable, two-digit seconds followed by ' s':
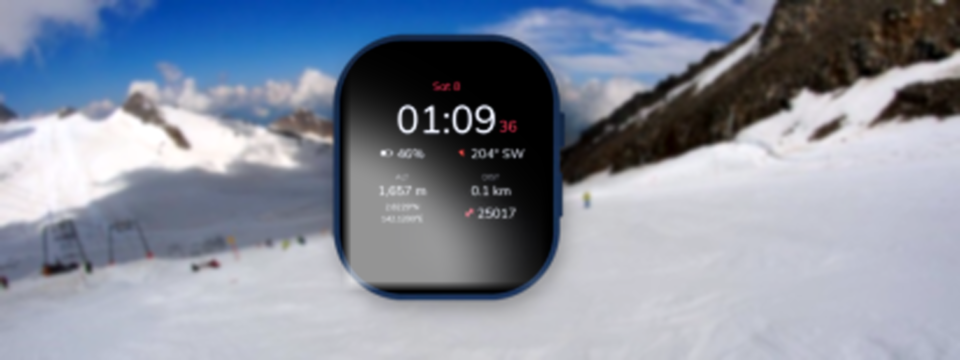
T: 1 h 09 min
